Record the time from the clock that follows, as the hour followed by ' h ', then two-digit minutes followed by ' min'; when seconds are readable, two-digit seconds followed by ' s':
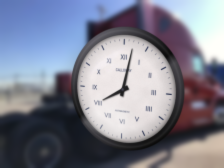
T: 8 h 02 min
